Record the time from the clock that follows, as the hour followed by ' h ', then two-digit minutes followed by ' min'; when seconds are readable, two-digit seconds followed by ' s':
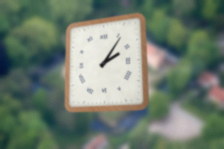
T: 2 h 06 min
